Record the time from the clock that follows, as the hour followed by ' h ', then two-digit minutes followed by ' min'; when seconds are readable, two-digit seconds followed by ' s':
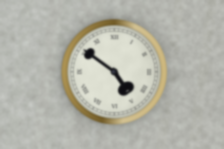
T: 4 h 51 min
